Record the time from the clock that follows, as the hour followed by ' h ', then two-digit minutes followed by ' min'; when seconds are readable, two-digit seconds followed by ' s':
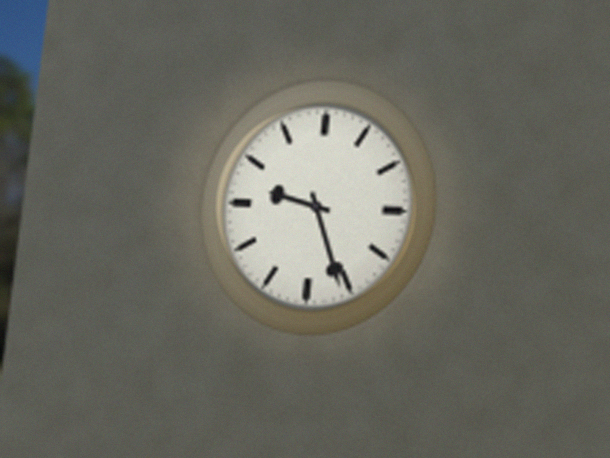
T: 9 h 26 min
